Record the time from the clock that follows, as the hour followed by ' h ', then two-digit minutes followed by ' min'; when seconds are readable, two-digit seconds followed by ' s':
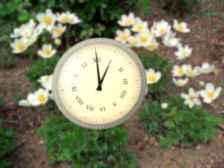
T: 1 h 00 min
